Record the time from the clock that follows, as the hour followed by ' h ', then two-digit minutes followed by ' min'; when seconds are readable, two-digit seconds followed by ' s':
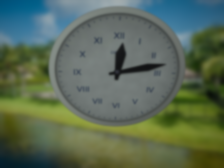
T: 12 h 13 min
